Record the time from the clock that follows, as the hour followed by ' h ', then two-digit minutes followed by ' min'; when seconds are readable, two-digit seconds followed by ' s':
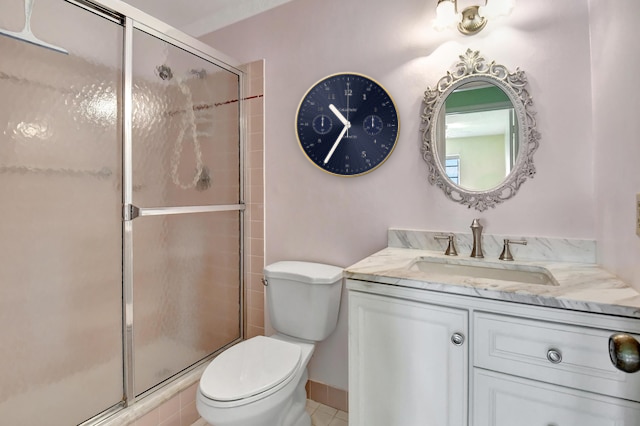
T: 10 h 35 min
